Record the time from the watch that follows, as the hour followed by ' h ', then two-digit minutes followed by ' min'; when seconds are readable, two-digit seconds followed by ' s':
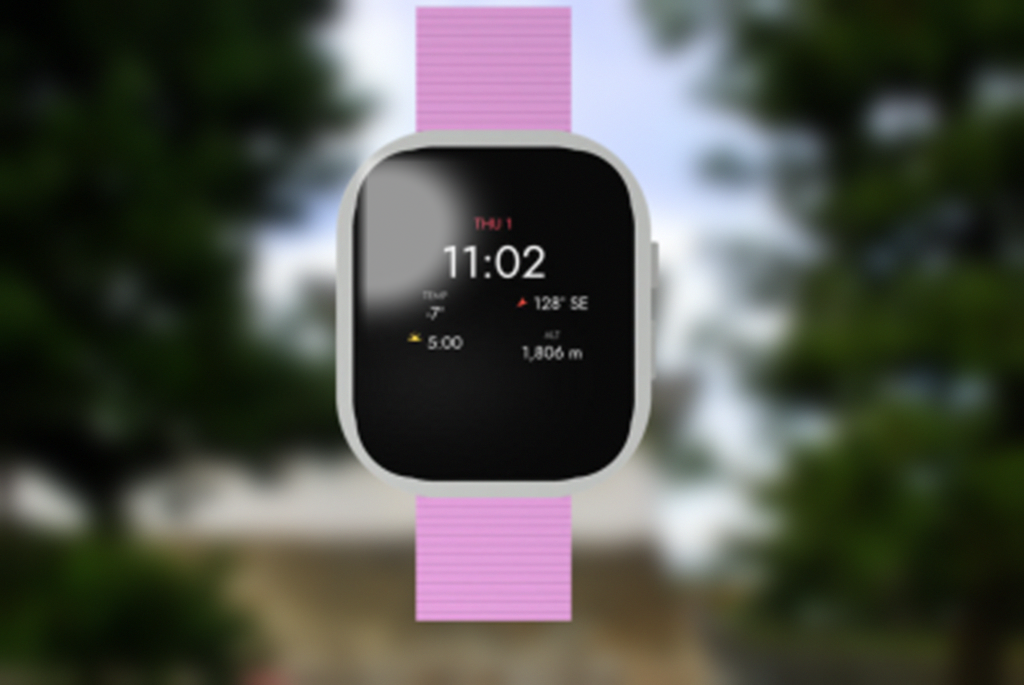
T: 11 h 02 min
